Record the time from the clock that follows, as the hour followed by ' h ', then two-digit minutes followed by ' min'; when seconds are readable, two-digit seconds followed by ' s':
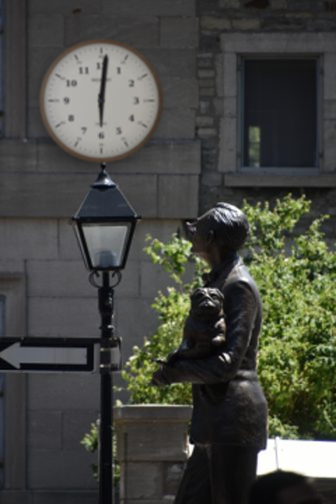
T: 6 h 01 min
